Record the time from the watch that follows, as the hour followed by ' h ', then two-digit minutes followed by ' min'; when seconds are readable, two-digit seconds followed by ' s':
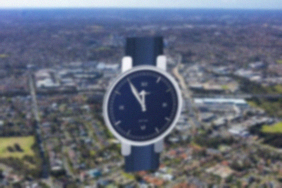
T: 11 h 55 min
